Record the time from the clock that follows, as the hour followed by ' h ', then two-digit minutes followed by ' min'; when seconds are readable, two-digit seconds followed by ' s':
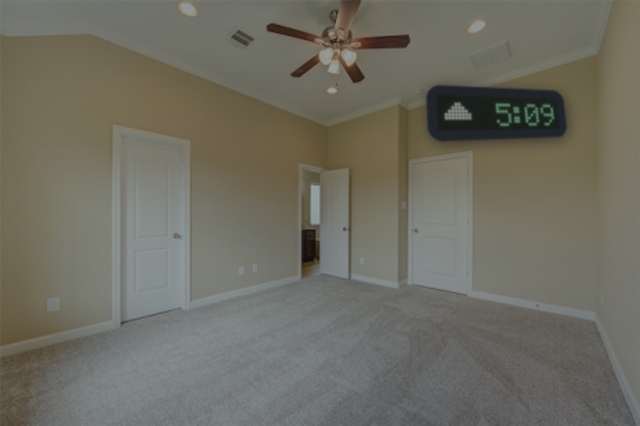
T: 5 h 09 min
